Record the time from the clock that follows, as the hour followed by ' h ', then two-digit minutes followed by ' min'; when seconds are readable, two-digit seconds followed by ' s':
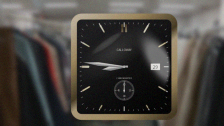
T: 8 h 46 min
